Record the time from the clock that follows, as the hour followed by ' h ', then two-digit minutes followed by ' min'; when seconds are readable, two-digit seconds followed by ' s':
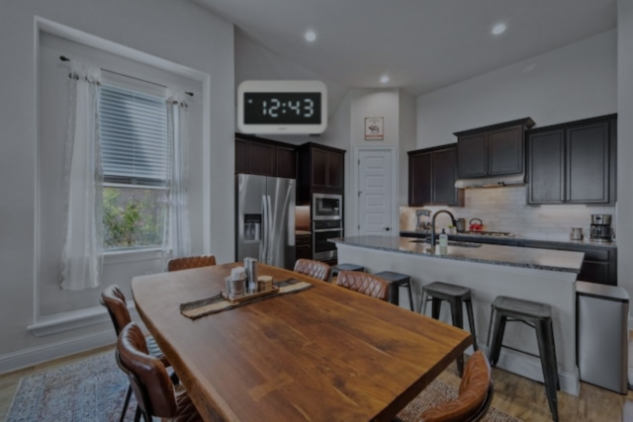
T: 12 h 43 min
